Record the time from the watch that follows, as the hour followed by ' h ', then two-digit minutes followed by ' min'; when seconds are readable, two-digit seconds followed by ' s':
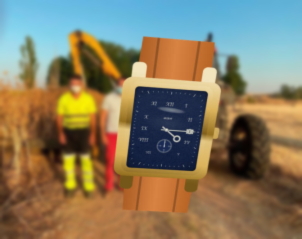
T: 4 h 15 min
